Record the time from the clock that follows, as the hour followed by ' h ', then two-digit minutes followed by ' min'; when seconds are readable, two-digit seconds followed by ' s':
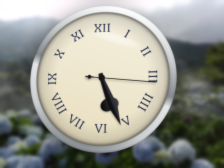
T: 5 h 26 min 16 s
